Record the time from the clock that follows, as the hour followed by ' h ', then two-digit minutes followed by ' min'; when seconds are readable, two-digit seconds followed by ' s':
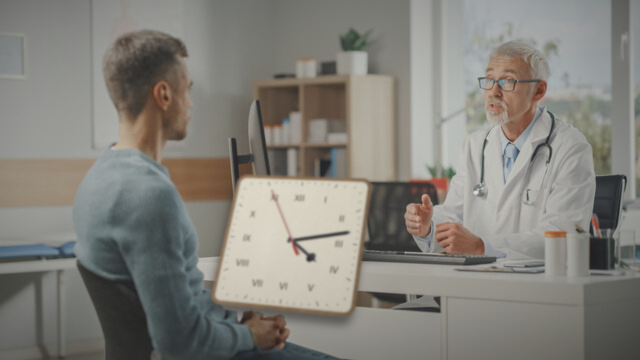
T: 4 h 12 min 55 s
